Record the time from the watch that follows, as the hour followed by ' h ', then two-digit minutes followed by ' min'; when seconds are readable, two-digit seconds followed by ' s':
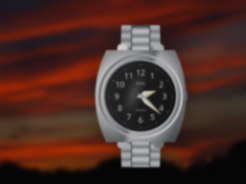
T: 2 h 22 min
